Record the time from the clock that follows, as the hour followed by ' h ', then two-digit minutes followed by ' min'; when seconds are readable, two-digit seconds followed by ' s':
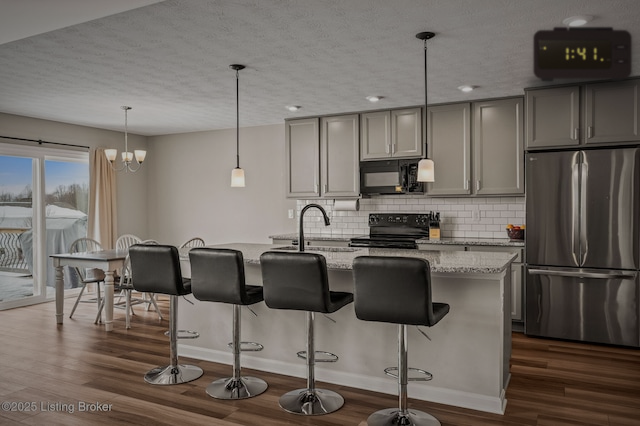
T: 1 h 41 min
